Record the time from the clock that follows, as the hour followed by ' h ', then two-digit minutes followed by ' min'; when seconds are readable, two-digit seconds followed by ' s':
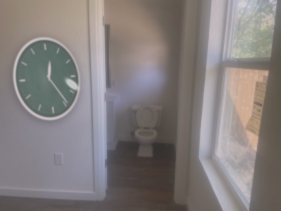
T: 12 h 24 min
